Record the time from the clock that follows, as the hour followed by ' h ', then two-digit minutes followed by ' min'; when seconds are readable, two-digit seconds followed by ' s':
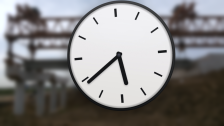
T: 5 h 39 min
